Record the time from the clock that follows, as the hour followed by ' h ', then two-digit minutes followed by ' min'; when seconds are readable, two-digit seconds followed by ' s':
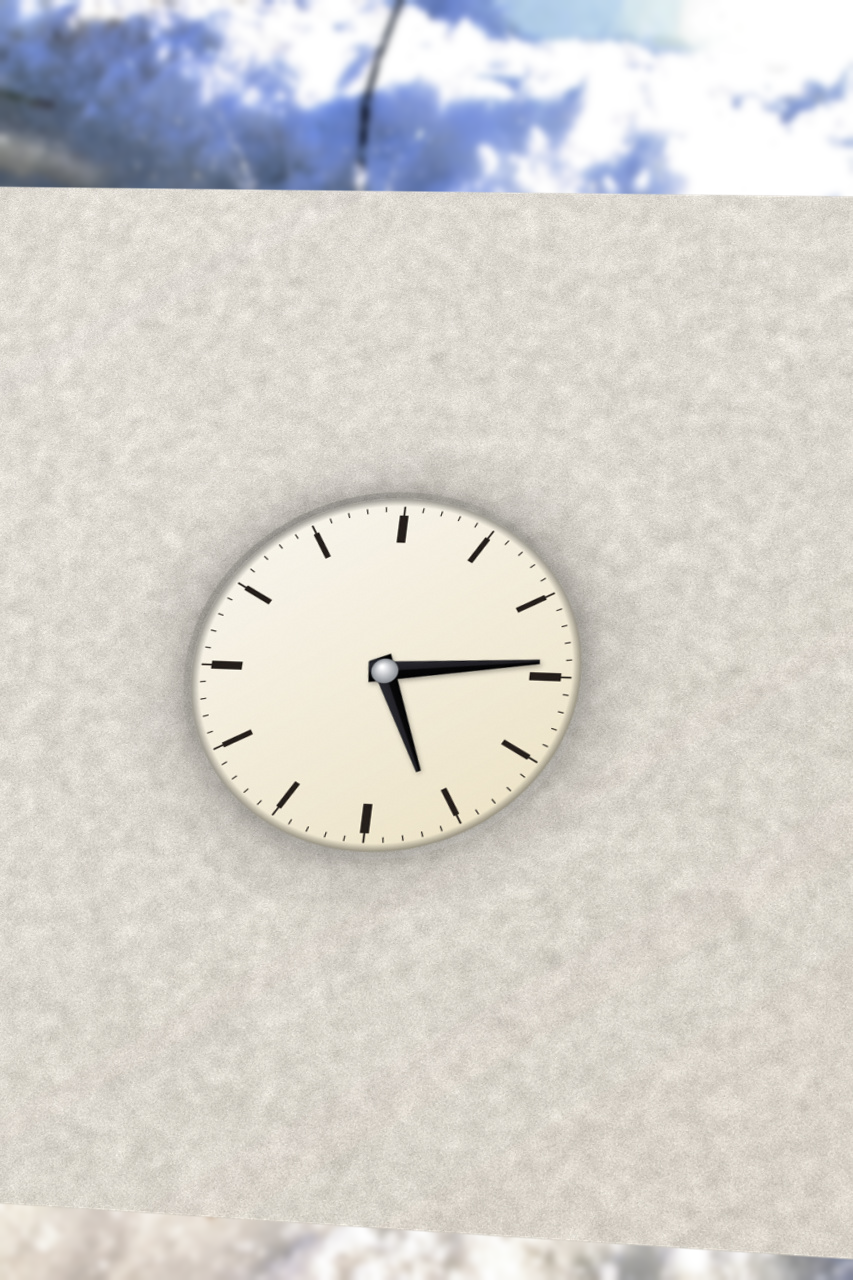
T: 5 h 14 min
